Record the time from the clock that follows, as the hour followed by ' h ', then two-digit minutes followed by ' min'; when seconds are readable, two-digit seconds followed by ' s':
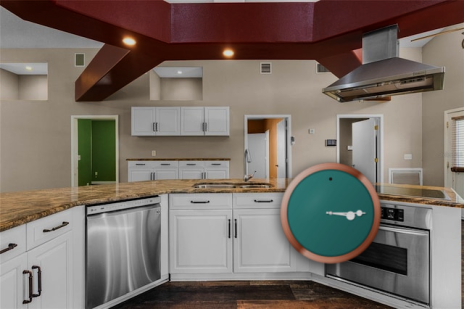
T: 3 h 15 min
